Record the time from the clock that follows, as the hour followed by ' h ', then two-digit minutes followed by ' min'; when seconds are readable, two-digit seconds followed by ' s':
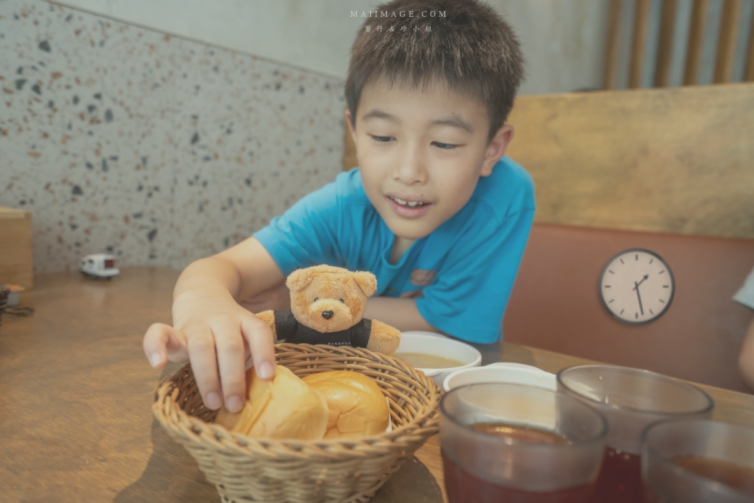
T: 1 h 28 min
